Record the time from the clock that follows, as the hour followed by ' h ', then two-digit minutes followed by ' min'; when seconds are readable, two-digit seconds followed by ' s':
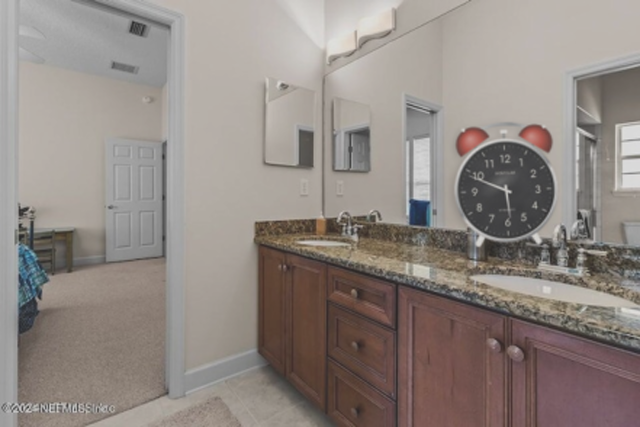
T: 5 h 49 min
